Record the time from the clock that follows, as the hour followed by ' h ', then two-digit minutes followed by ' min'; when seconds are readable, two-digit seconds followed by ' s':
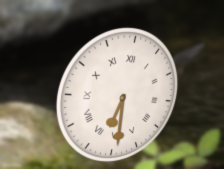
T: 6 h 29 min
